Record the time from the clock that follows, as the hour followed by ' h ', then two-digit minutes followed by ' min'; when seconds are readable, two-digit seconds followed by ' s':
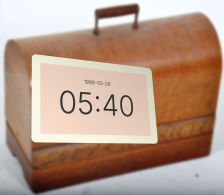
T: 5 h 40 min
